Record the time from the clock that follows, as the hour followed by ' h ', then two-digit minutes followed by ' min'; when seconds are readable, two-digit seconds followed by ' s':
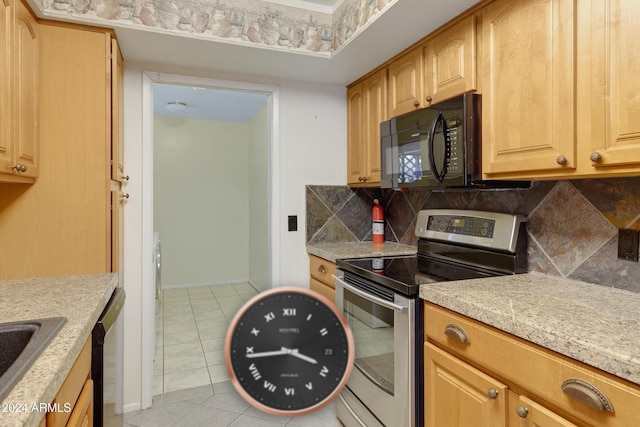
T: 3 h 44 min
